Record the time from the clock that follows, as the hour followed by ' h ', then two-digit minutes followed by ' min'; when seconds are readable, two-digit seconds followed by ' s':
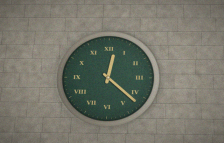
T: 12 h 22 min
